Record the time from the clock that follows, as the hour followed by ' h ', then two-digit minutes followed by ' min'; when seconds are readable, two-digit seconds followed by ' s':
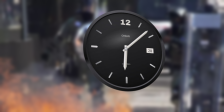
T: 6 h 08 min
